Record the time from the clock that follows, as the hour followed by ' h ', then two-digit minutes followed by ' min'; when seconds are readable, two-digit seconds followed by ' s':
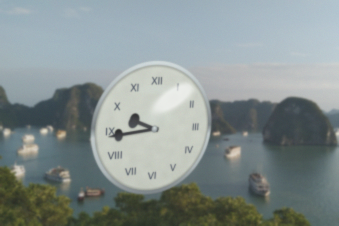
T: 9 h 44 min
